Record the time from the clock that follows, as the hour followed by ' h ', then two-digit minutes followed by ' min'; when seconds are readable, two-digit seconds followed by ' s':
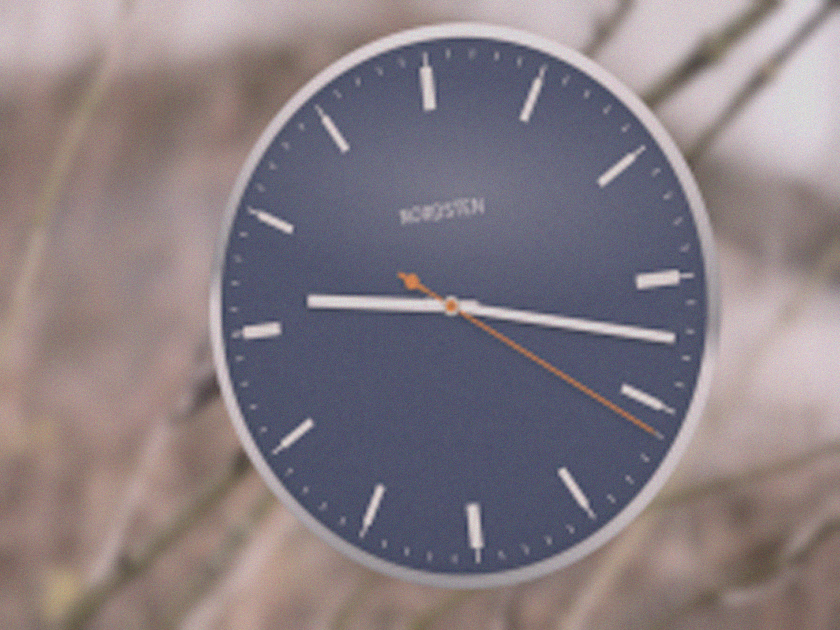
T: 9 h 17 min 21 s
